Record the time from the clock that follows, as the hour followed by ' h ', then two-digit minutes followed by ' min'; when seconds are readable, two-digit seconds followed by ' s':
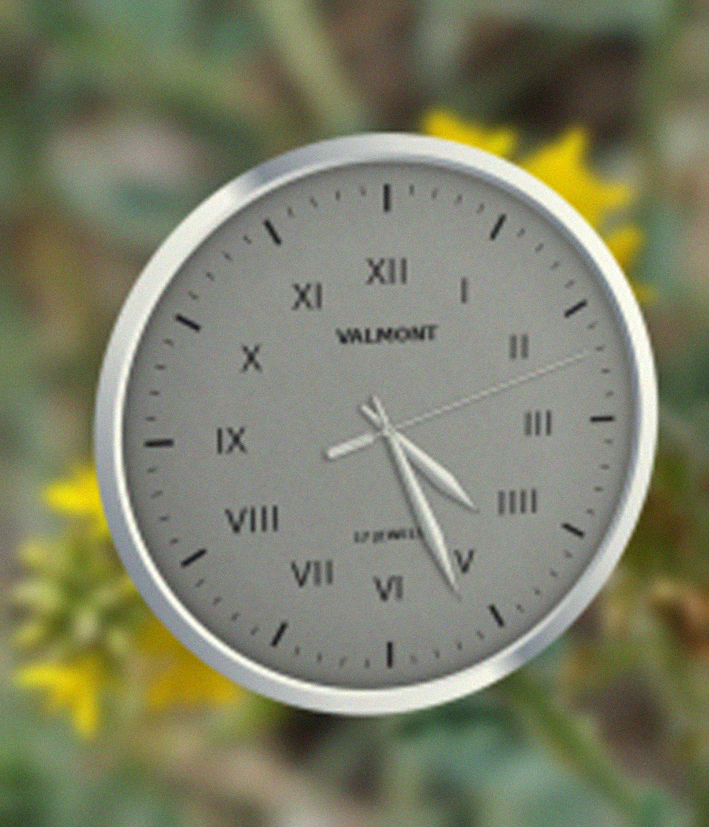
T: 4 h 26 min 12 s
